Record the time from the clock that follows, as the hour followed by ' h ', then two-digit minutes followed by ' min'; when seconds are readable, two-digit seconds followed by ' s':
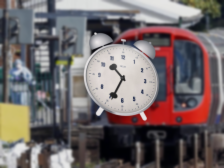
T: 10 h 34 min
